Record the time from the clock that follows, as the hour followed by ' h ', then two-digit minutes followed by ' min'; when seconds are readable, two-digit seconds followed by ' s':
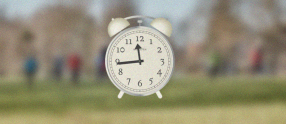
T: 11 h 44 min
